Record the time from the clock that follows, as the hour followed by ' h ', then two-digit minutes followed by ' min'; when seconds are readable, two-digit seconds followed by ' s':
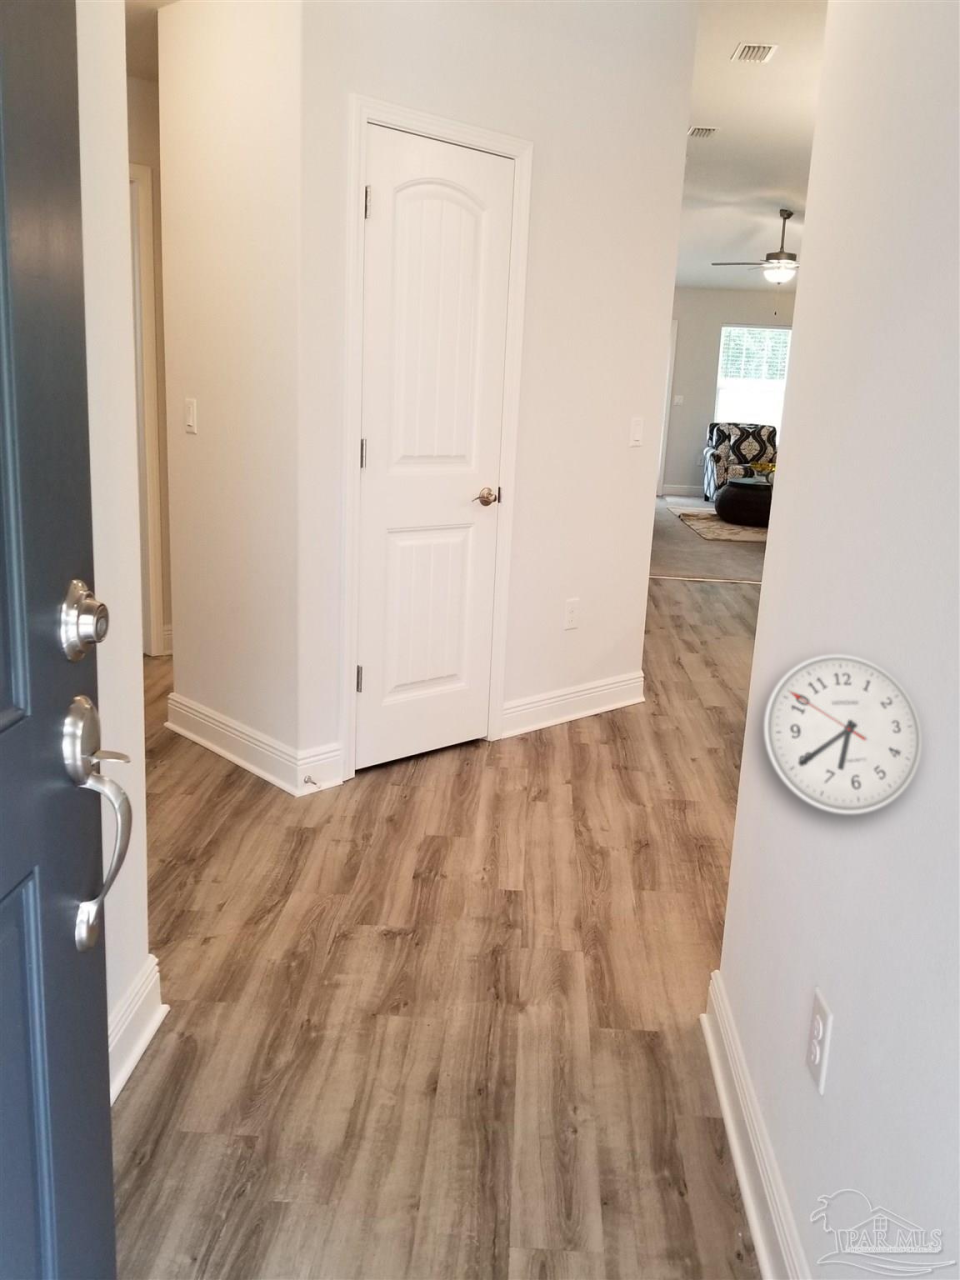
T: 6 h 39 min 51 s
